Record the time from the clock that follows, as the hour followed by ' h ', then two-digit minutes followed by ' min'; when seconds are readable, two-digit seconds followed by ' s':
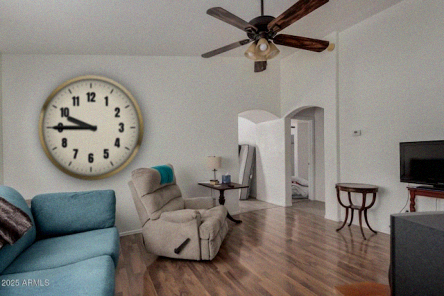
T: 9 h 45 min
